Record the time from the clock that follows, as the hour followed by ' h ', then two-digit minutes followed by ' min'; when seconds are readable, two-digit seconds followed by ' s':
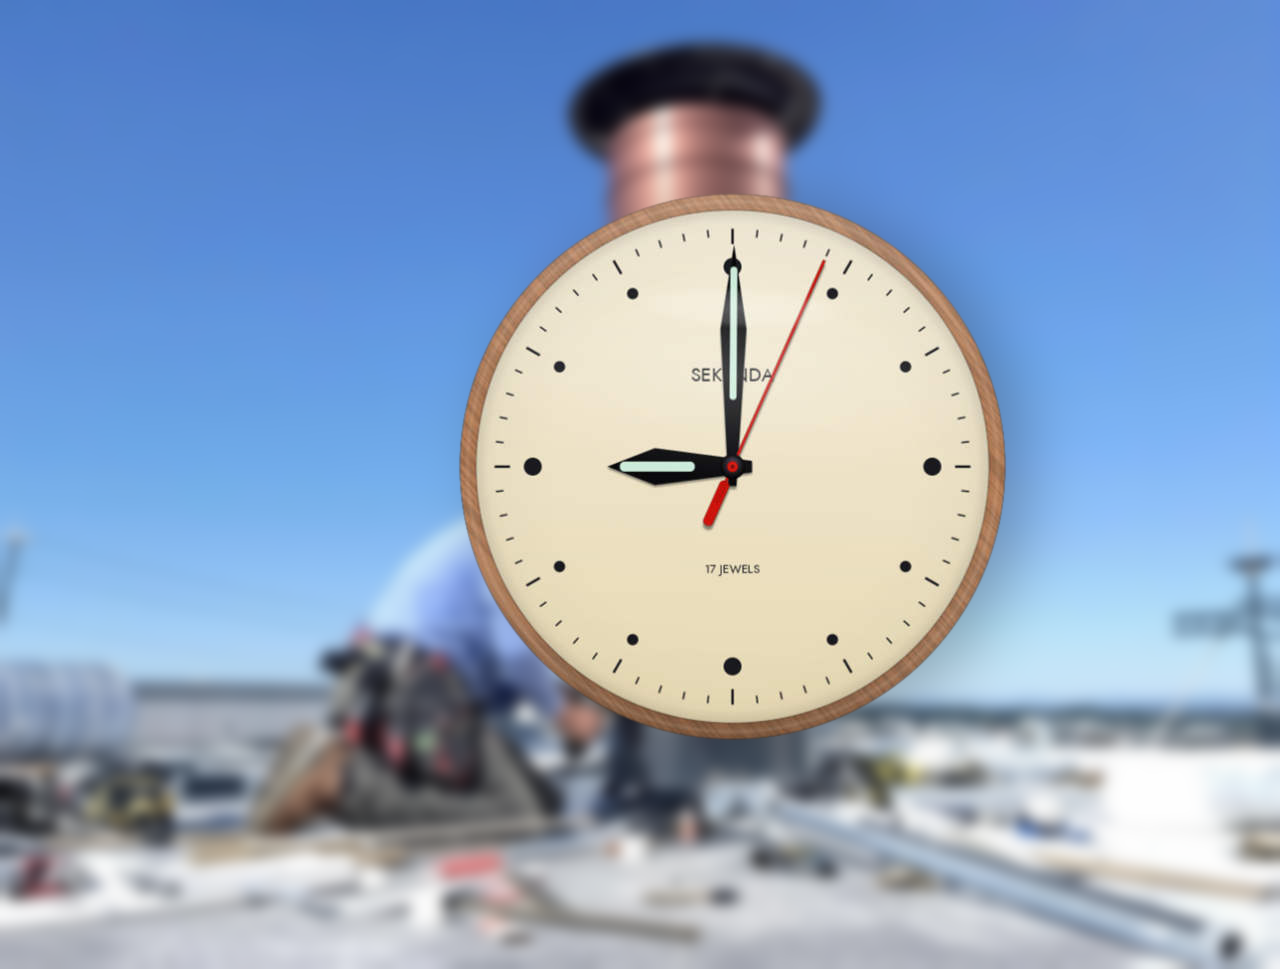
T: 9 h 00 min 04 s
